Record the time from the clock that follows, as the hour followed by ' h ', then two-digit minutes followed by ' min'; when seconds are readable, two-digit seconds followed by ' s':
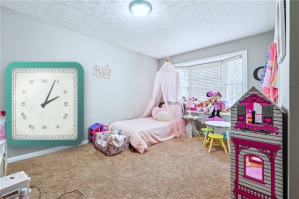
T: 2 h 04 min
